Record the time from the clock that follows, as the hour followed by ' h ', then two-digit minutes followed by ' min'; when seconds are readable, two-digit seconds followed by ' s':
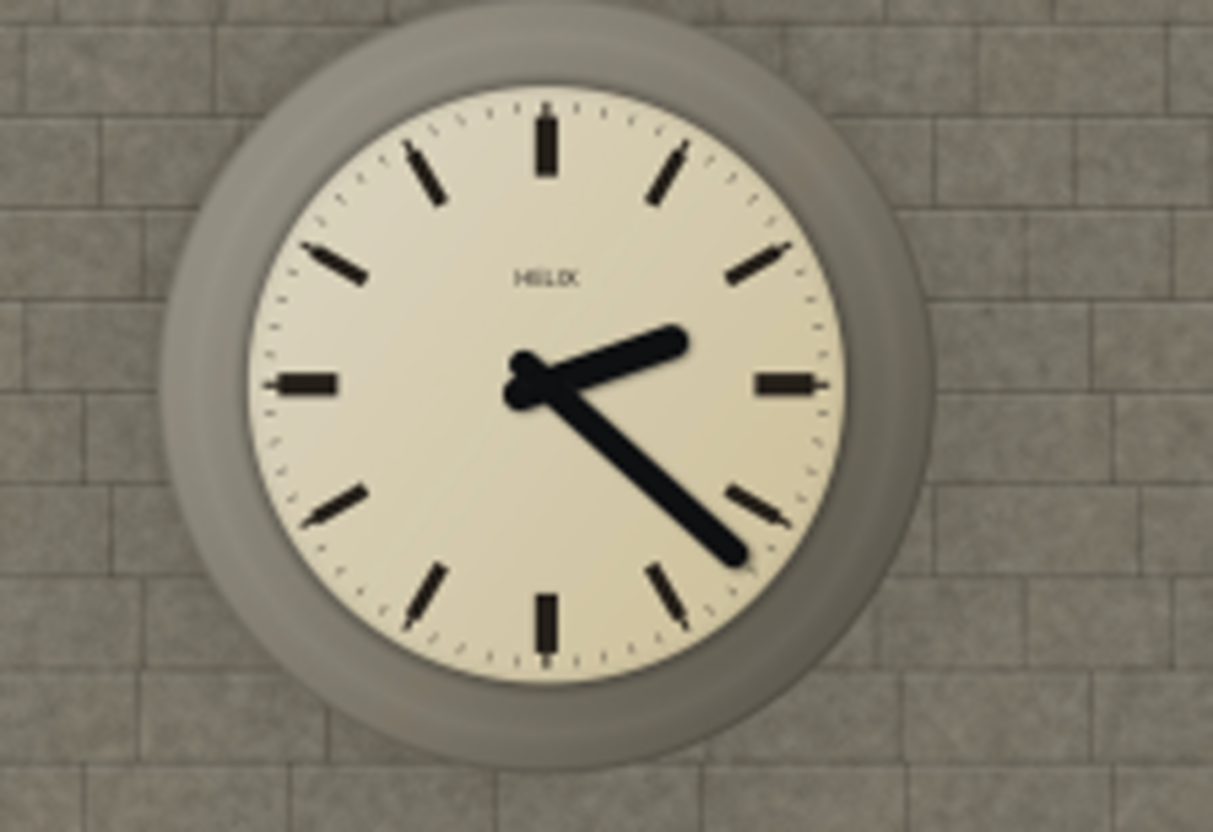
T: 2 h 22 min
